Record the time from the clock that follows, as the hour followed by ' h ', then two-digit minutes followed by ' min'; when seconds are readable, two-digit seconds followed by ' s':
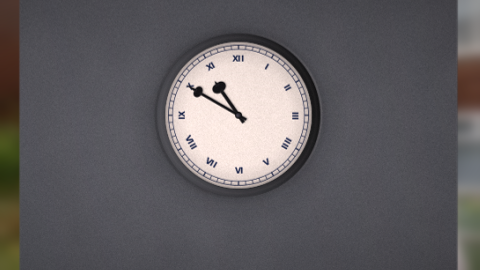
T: 10 h 50 min
